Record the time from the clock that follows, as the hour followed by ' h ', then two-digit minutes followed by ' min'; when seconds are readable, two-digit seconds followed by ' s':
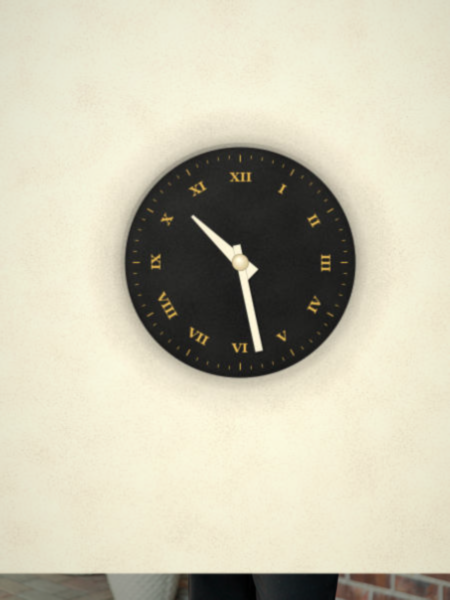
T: 10 h 28 min
